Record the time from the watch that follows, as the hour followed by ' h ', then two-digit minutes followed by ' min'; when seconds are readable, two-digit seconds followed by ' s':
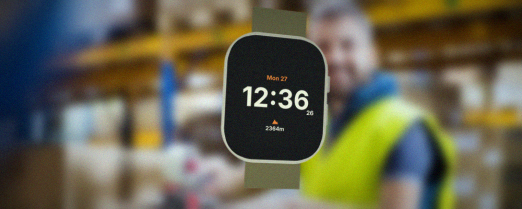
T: 12 h 36 min
